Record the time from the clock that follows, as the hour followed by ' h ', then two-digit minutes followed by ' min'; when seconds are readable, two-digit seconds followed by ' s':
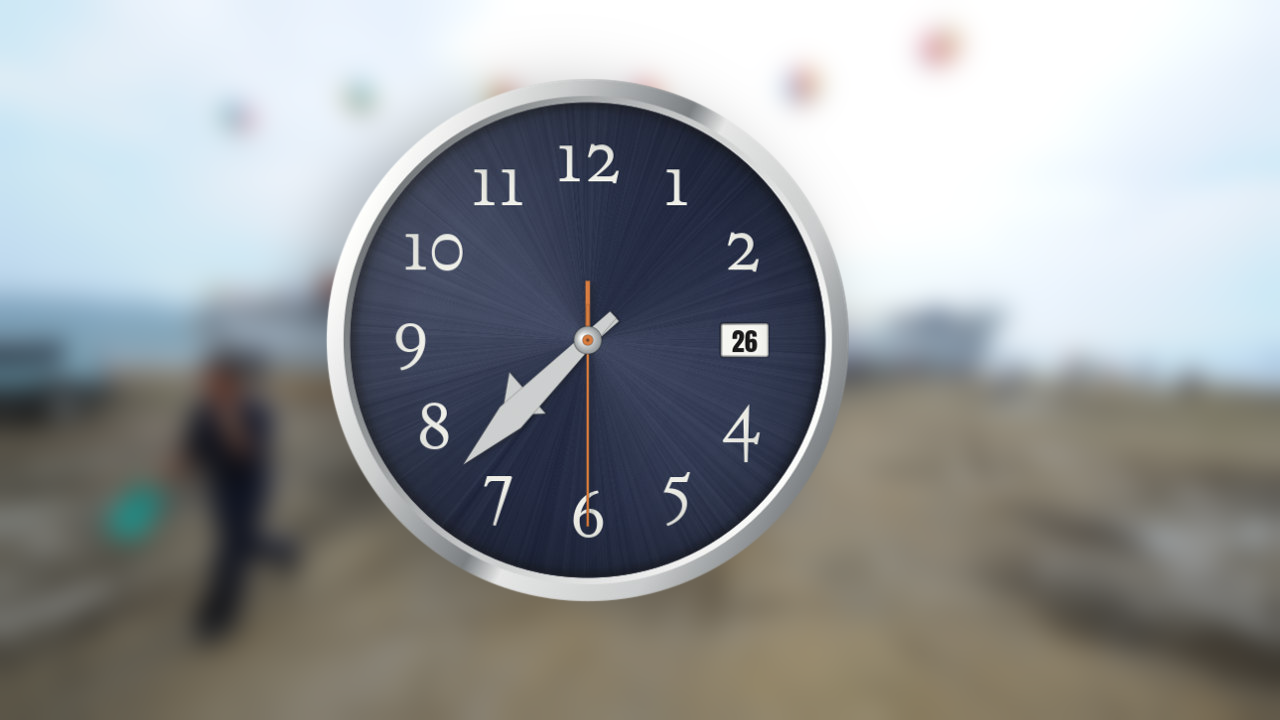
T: 7 h 37 min 30 s
